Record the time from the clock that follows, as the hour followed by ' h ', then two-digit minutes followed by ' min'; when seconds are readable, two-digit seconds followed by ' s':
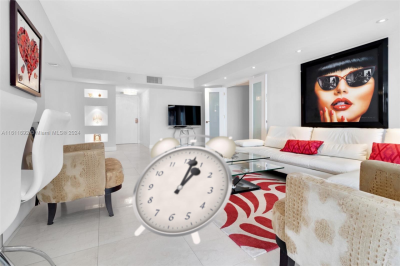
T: 1 h 02 min
